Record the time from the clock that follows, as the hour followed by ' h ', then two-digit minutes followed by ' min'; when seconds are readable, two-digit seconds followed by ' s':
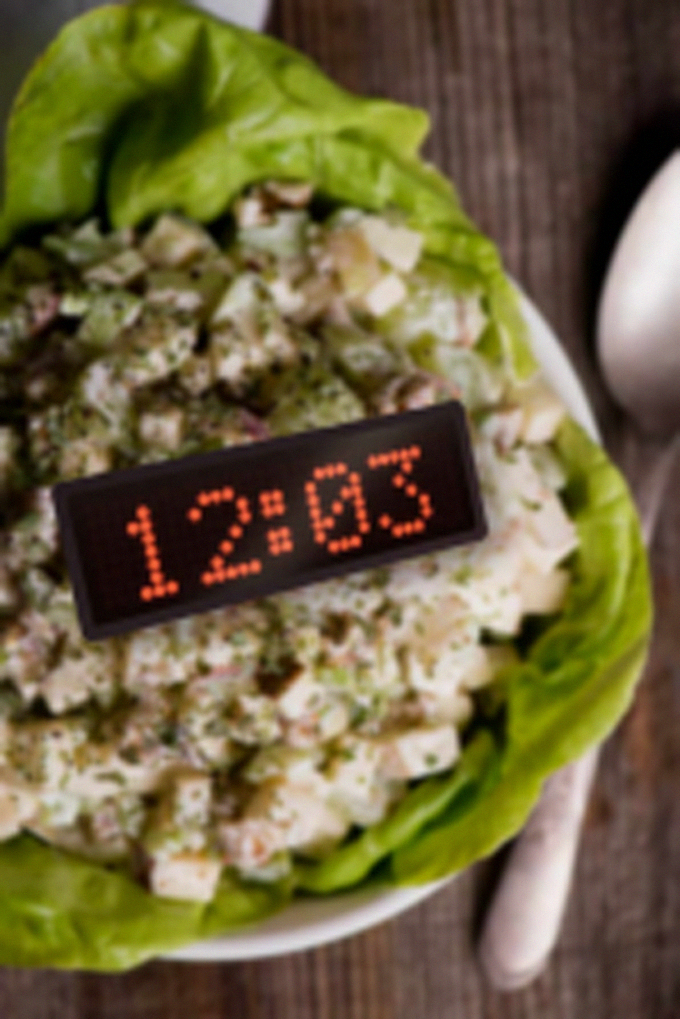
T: 12 h 03 min
